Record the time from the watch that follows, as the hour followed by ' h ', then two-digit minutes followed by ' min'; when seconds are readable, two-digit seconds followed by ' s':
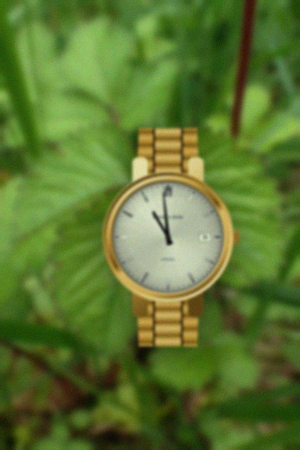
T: 10 h 59 min
